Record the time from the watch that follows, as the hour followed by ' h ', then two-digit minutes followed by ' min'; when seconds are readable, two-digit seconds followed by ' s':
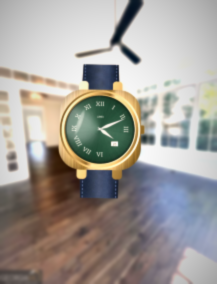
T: 4 h 11 min
